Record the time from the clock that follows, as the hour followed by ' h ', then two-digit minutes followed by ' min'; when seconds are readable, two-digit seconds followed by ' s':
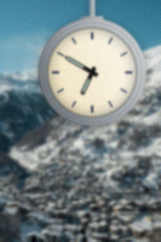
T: 6 h 50 min
